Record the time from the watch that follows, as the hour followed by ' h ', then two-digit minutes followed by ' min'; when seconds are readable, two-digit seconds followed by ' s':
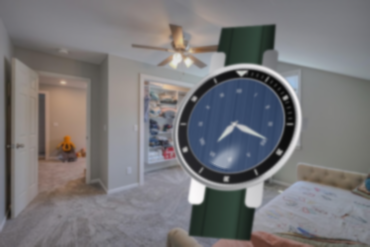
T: 7 h 19 min
